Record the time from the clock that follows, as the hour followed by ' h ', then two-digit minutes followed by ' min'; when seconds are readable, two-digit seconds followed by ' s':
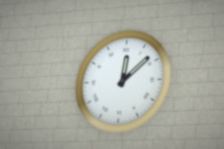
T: 12 h 08 min
